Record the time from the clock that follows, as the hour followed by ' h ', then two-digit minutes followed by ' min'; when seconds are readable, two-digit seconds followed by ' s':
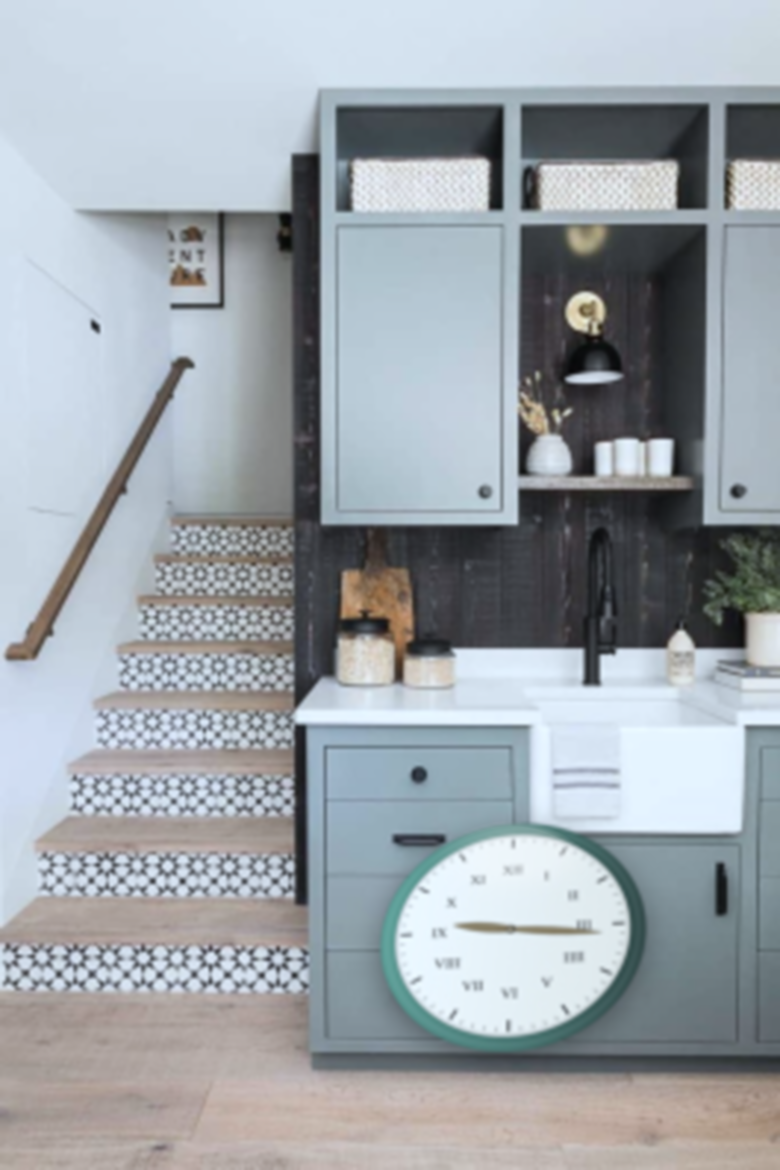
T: 9 h 16 min
